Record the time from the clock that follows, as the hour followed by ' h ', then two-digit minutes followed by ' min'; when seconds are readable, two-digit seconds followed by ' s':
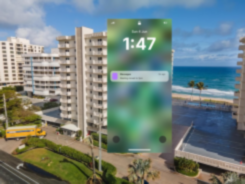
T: 1 h 47 min
